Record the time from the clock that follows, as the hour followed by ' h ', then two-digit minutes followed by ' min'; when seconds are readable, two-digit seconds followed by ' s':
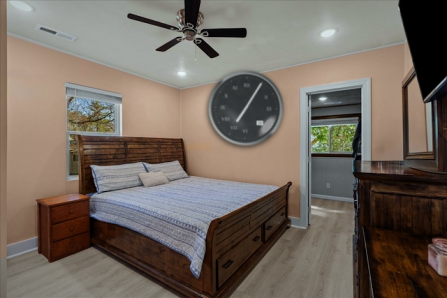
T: 7 h 05 min
